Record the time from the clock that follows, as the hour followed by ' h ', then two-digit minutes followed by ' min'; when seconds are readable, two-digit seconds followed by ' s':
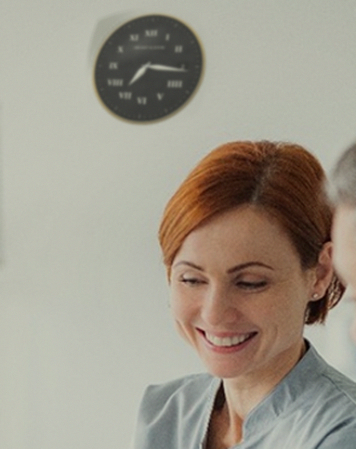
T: 7 h 16 min
